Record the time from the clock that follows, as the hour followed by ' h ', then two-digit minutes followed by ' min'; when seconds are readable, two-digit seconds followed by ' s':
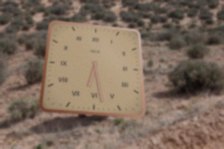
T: 6 h 28 min
